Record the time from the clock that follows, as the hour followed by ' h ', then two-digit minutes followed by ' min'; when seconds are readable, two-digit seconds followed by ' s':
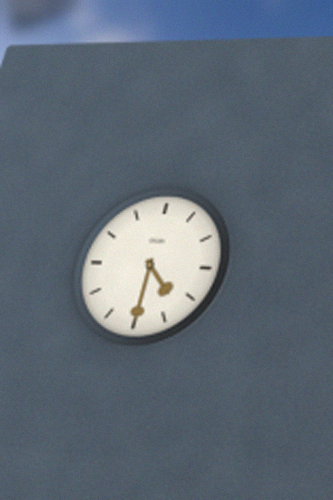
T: 4 h 30 min
